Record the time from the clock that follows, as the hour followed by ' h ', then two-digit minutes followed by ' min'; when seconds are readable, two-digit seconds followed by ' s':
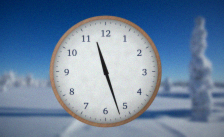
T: 11 h 27 min
